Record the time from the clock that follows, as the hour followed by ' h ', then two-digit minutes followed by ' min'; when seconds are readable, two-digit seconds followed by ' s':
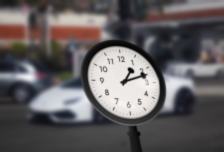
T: 1 h 12 min
